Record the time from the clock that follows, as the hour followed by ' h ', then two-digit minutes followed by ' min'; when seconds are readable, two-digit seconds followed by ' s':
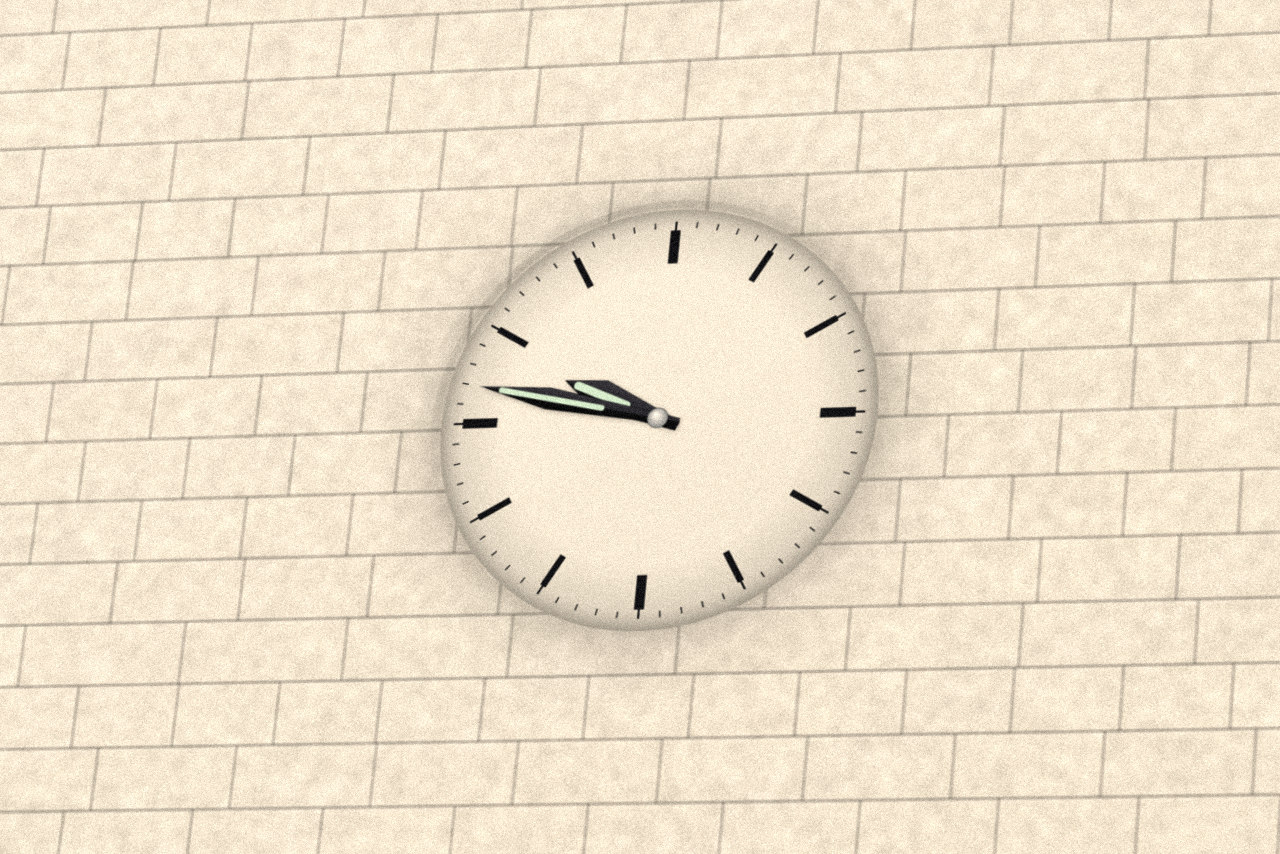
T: 9 h 47 min
